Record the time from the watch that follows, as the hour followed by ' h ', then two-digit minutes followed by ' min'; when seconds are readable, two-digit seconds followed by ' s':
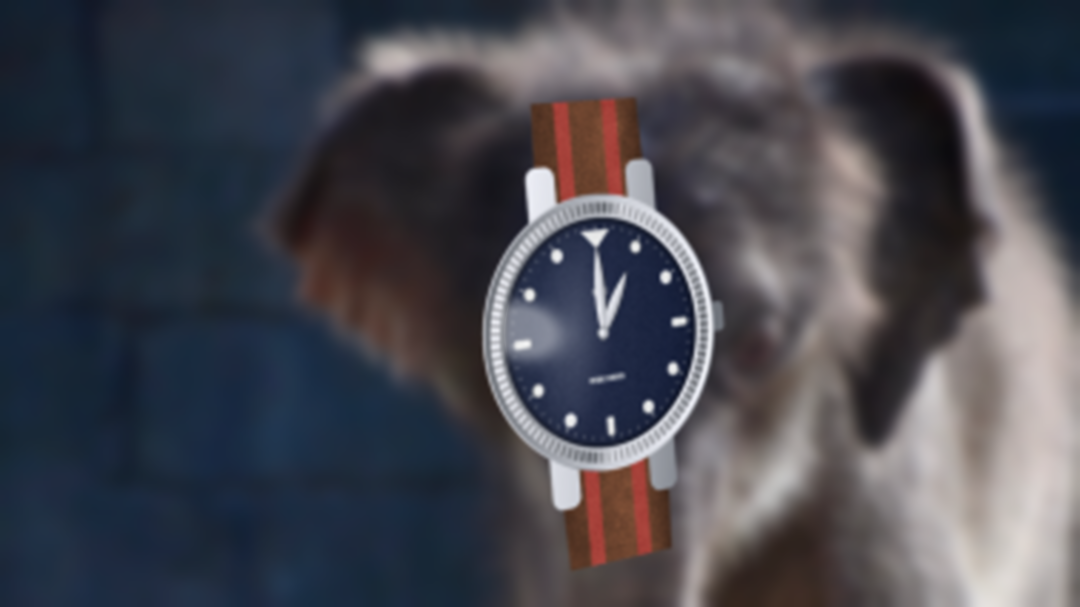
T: 1 h 00 min
